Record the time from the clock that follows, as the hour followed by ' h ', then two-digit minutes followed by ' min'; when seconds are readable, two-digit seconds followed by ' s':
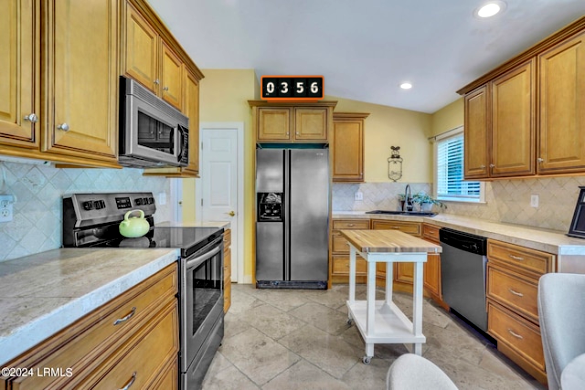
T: 3 h 56 min
